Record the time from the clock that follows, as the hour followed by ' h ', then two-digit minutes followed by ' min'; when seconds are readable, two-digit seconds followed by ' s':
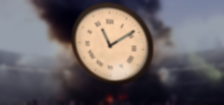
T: 11 h 09 min
